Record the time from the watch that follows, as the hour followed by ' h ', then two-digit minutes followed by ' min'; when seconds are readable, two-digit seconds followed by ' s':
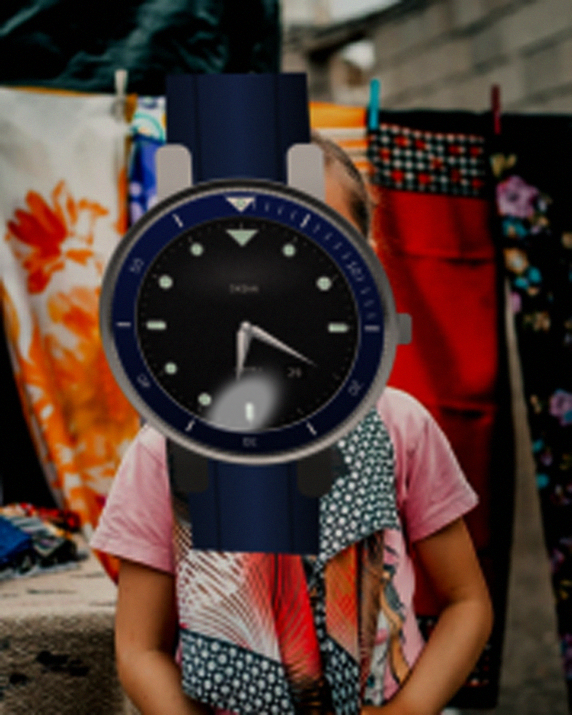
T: 6 h 20 min
